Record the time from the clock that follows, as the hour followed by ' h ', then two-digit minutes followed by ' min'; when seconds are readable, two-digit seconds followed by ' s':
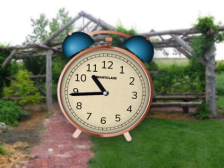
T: 10 h 44 min
